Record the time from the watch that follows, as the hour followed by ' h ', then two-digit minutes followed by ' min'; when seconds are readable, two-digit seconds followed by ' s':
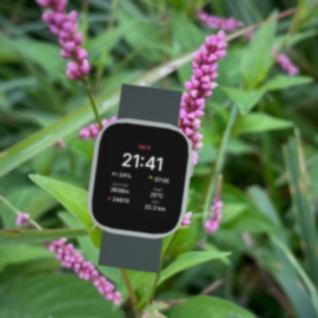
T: 21 h 41 min
